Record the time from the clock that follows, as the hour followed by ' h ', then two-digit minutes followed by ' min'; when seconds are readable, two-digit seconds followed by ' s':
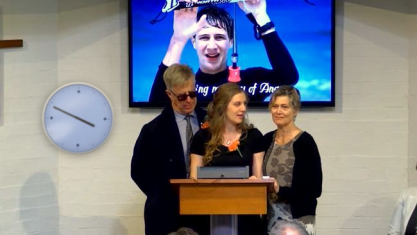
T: 3 h 49 min
